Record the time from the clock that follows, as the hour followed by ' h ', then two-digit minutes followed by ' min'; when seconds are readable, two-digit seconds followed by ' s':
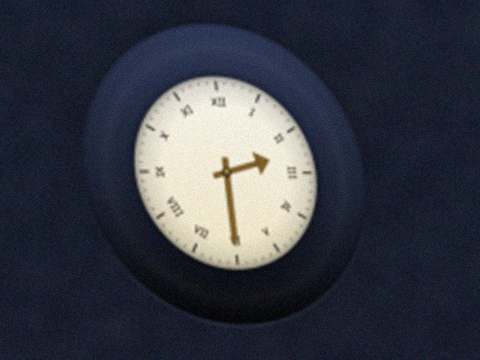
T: 2 h 30 min
